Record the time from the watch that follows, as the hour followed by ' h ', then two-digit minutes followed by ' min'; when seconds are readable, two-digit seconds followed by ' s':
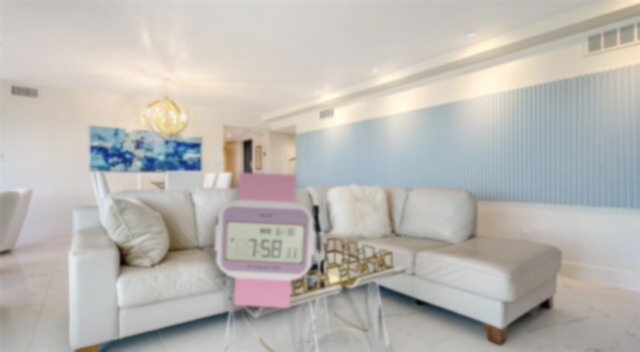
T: 7 h 58 min
